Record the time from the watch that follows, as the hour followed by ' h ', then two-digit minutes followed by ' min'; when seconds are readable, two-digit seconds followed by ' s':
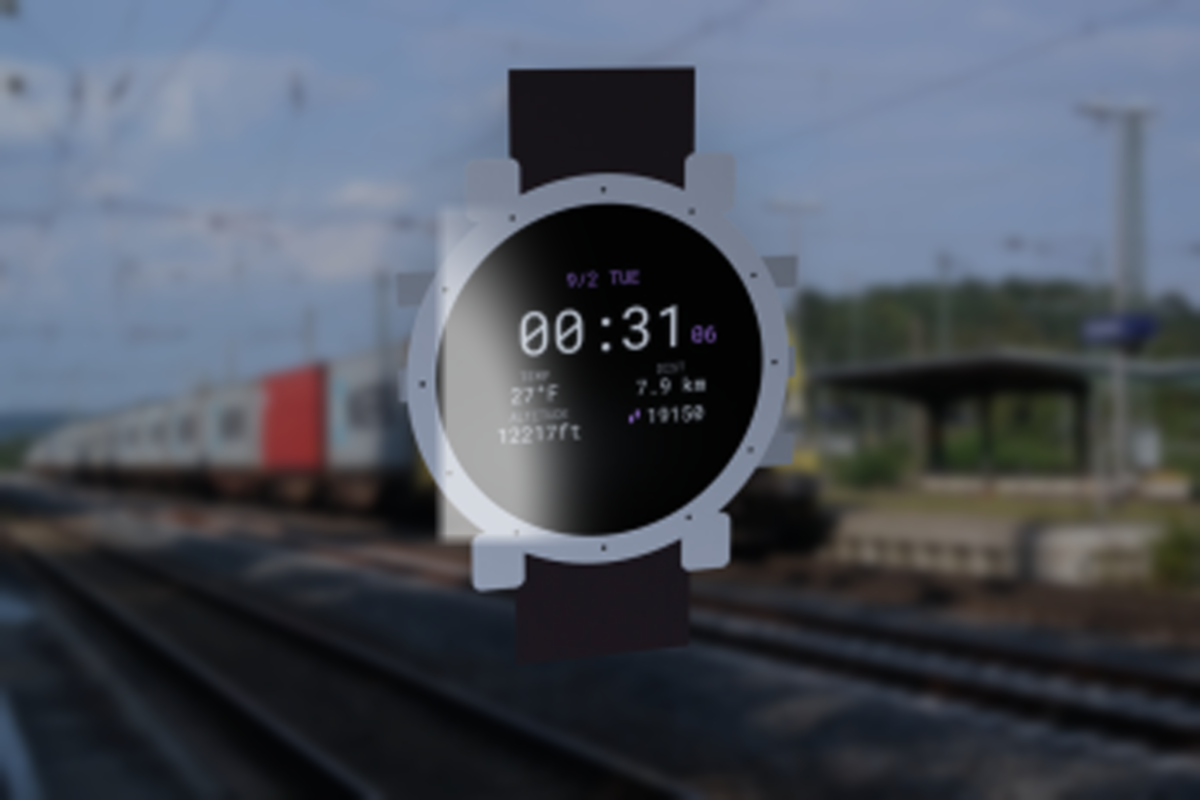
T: 0 h 31 min
